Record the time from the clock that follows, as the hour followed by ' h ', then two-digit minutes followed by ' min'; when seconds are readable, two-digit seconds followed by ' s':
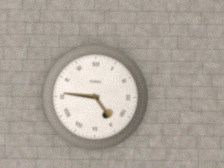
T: 4 h 46 min
